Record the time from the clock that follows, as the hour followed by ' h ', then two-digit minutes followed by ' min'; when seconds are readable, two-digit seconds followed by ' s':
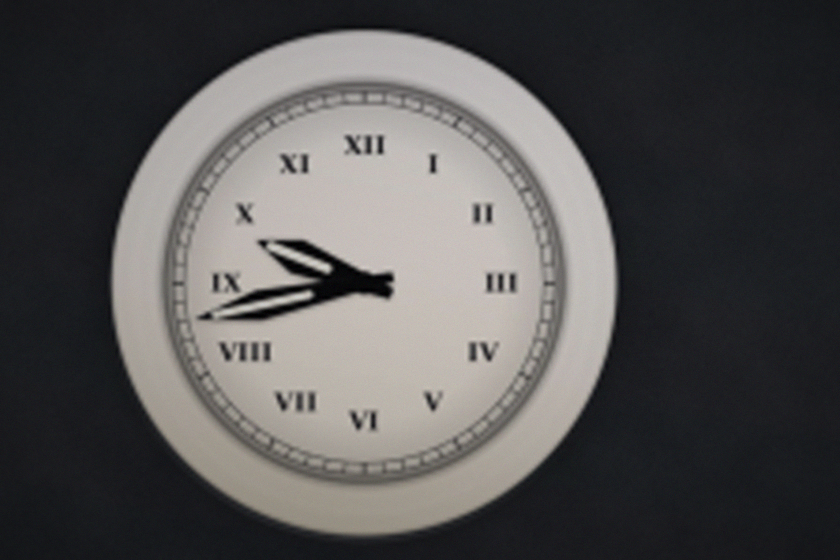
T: 9 h 43 min
